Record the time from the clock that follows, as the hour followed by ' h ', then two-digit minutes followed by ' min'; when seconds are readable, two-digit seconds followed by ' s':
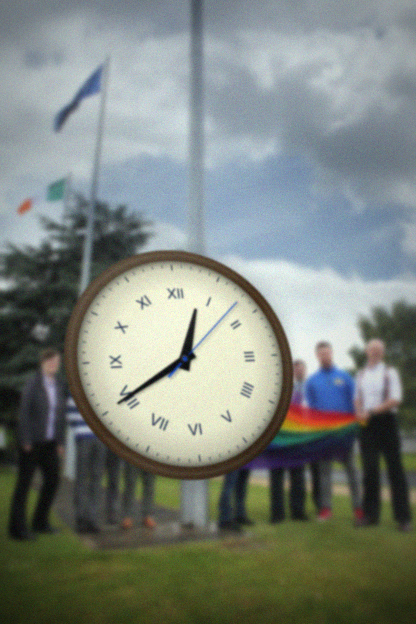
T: 12 h 40 min 08 s
